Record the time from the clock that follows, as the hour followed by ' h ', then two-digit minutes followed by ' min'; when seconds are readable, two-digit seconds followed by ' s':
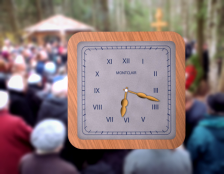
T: 6 h 18 min
